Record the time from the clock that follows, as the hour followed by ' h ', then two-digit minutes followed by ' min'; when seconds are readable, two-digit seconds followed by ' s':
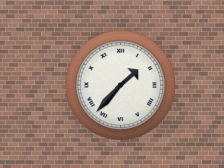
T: 1 h 37 min
